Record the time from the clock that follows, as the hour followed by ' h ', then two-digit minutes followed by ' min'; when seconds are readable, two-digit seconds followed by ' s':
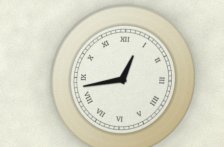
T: 12 h 43 min
